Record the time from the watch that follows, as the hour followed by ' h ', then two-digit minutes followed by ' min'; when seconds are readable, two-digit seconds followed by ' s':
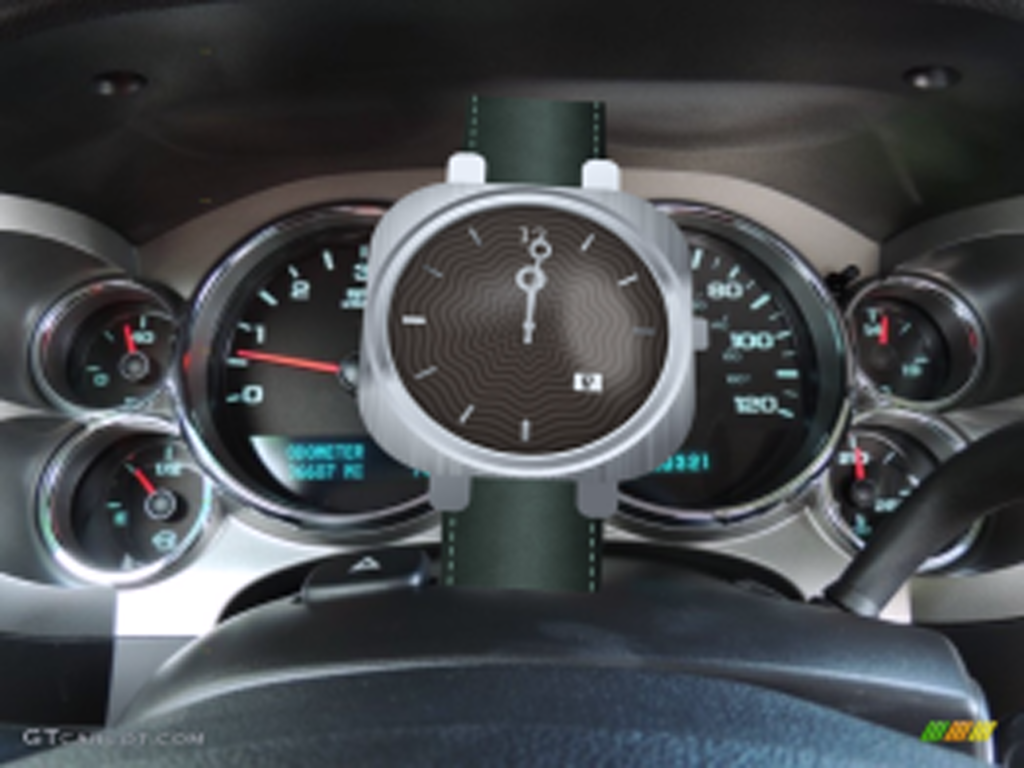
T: 12 h 01 min
